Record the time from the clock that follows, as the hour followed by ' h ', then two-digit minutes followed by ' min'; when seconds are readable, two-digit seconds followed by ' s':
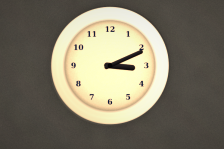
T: 3 h 11 min
